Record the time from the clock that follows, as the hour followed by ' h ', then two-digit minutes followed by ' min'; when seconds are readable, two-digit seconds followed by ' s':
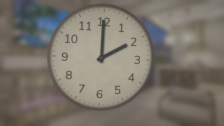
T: 2 h 00 min
